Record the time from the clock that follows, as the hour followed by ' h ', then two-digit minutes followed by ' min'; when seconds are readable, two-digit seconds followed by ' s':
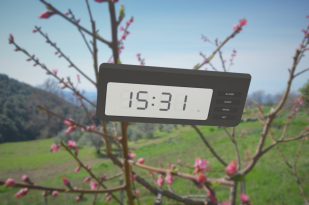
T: 15 h 31 min
